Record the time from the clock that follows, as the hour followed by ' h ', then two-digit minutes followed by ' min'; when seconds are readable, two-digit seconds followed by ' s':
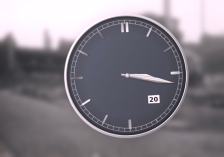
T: 3 h 17 min
